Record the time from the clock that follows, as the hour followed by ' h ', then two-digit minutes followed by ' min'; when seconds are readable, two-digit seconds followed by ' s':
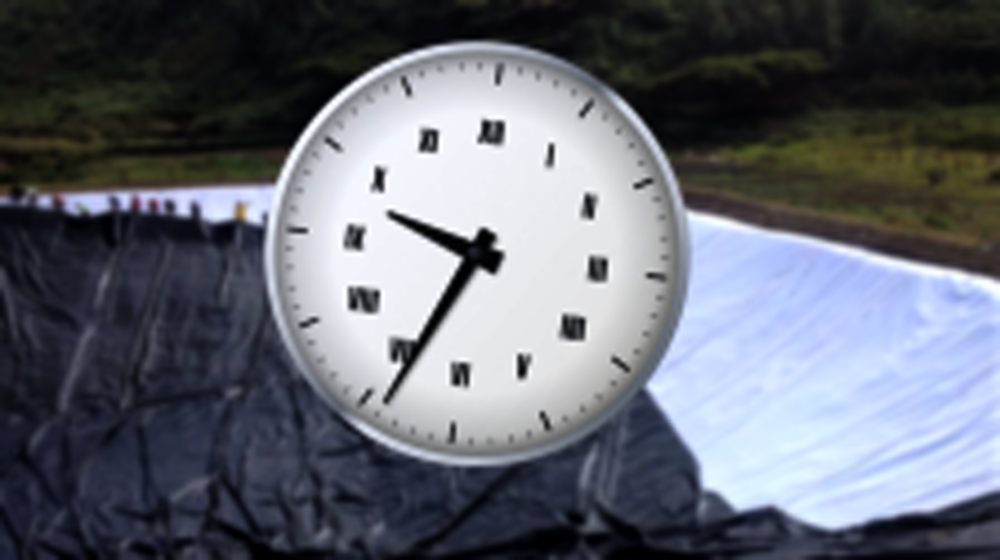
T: 9 h 34 min
